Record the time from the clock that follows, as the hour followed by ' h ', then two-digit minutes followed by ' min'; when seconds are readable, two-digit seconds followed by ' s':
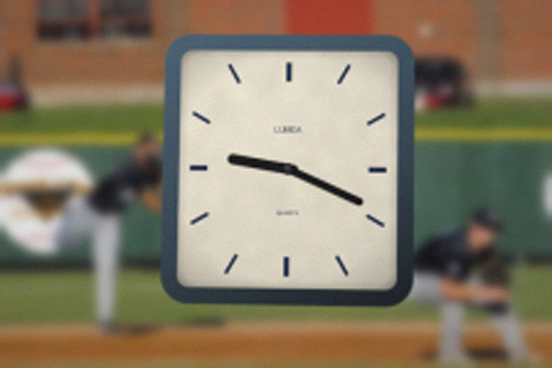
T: 9 h 19 min
